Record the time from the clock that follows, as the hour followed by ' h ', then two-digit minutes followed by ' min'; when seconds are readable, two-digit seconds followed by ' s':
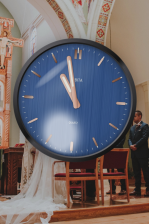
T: 10 h 58 min
